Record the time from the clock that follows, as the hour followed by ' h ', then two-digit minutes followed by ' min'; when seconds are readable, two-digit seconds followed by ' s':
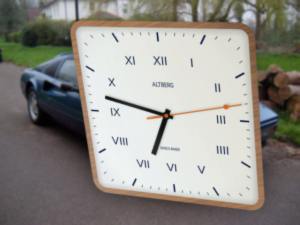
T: 6 h 47 min 13 s
